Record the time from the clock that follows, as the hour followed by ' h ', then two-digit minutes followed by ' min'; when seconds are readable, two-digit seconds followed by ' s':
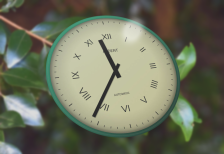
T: 11 h 36 min
